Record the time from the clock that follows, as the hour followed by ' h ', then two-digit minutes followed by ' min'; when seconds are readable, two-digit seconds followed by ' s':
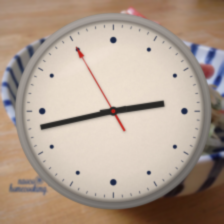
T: 2 h 42 min 55 s
